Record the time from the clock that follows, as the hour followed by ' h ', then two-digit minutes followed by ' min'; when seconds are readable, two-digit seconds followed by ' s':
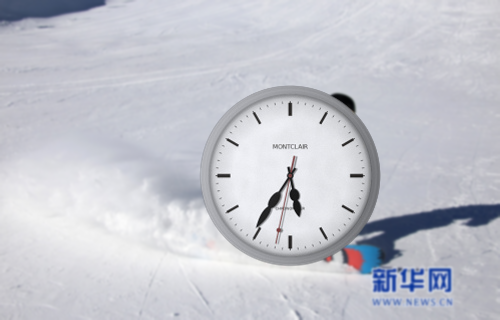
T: 5 h 35 min 32 s
